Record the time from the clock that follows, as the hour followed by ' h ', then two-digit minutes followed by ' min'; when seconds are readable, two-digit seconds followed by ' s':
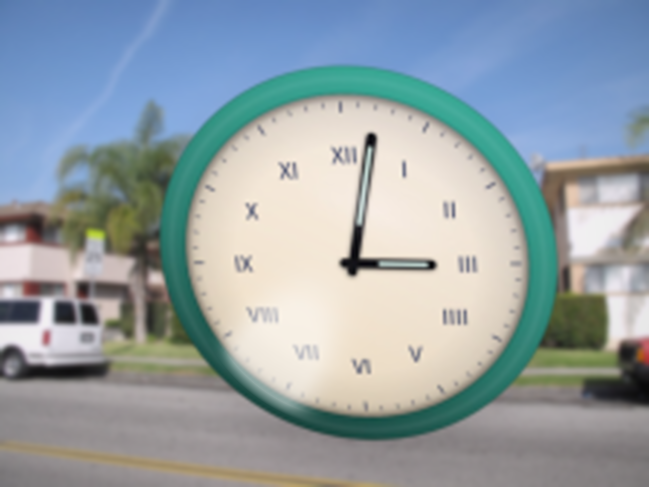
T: 3 h 02 min
